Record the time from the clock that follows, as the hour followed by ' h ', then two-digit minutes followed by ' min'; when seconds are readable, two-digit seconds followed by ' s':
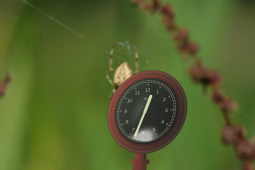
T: 12 h 33 min
